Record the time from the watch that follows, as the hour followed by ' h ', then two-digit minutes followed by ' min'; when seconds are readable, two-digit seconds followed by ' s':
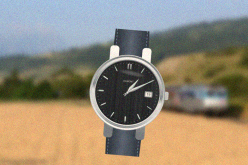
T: 1 h 10 min
